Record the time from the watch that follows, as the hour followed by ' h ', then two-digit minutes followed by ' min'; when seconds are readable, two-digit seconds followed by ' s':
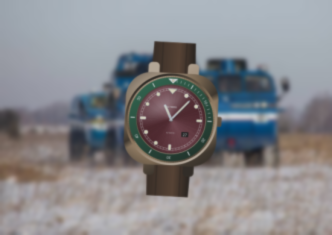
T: 11 h 07 min
